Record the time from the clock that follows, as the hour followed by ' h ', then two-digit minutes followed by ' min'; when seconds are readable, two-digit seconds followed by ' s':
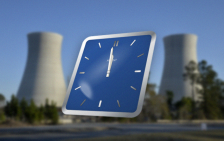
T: 11 h 59 min
